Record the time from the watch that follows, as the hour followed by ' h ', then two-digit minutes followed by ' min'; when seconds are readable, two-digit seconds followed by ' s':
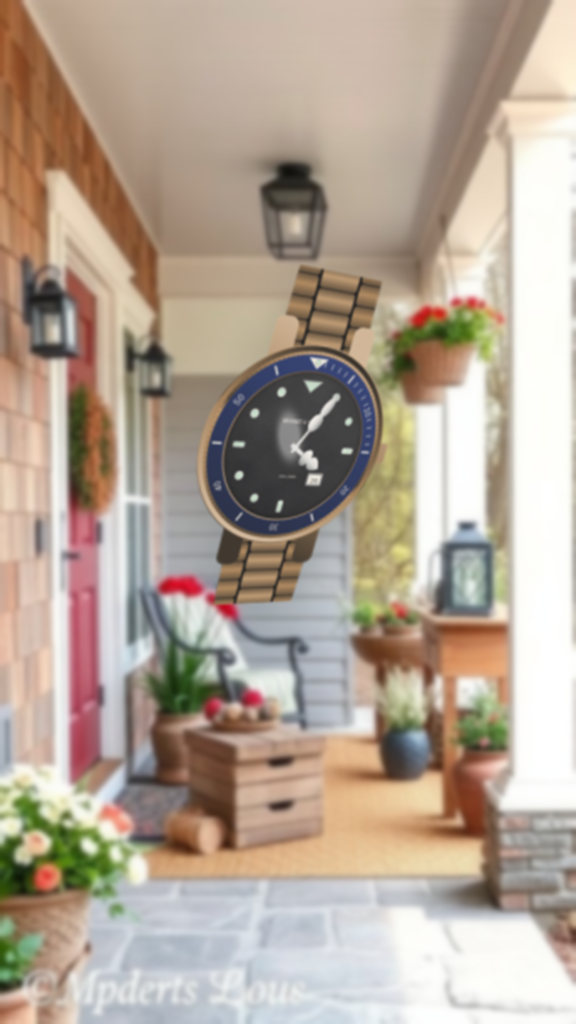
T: 4 h 05 min
